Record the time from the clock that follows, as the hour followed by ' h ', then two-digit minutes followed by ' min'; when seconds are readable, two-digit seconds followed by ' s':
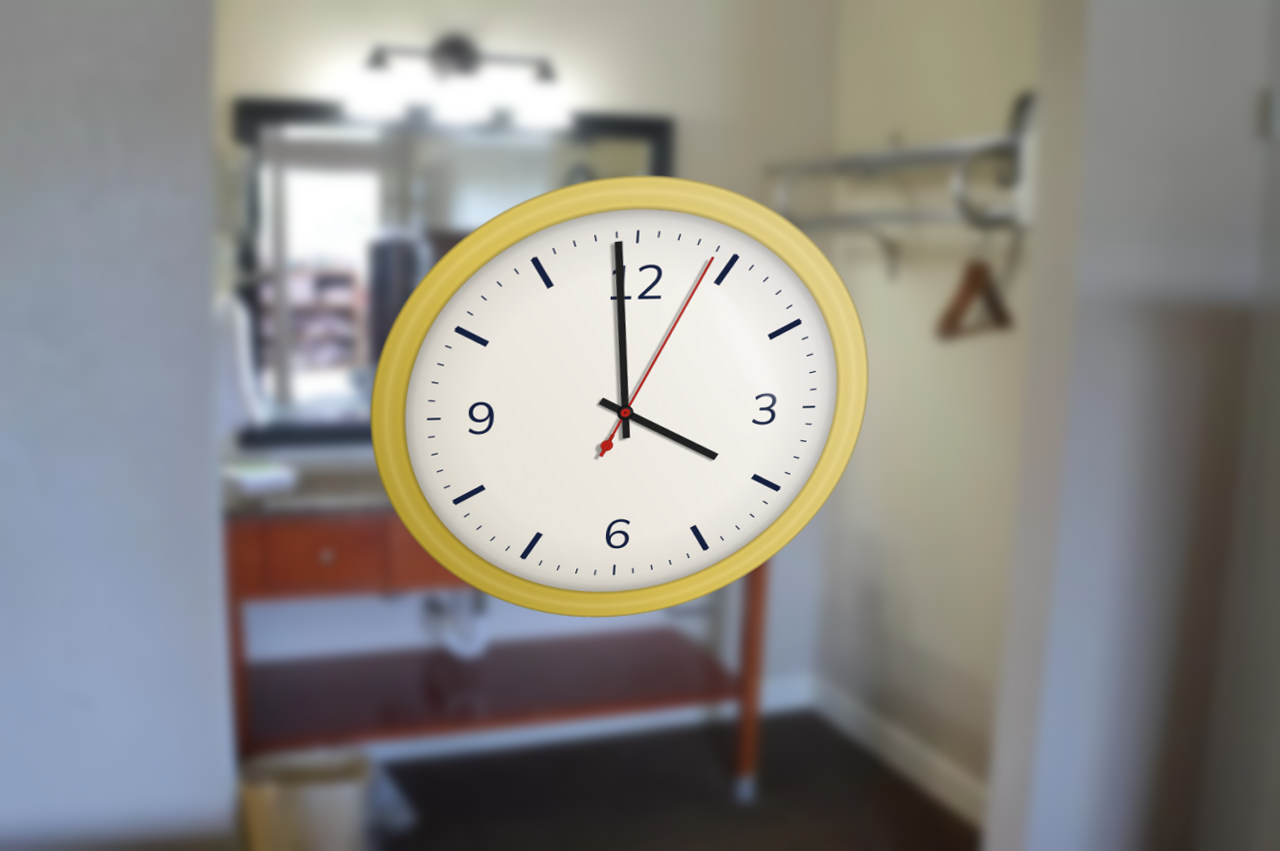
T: 3 h 59 min 04 s
